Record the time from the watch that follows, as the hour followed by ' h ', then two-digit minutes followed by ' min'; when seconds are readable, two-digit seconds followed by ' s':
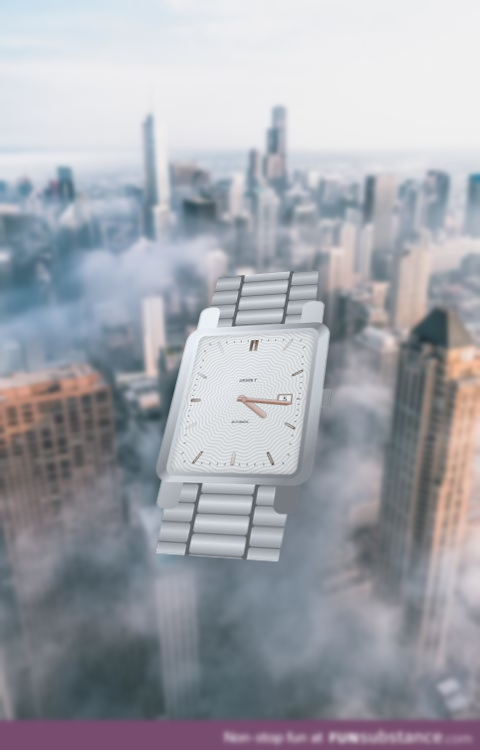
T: 4 h 16 min
